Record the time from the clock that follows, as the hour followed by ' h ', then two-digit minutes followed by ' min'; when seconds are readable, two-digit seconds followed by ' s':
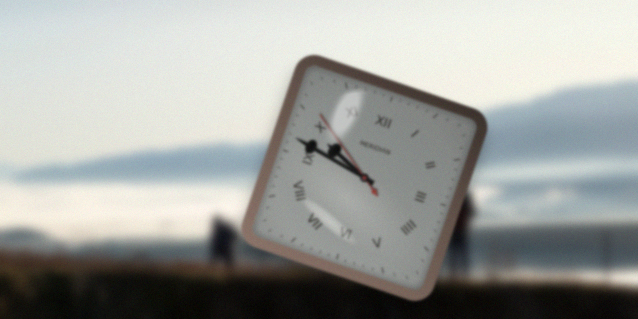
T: 9 h 46 min 51 s
